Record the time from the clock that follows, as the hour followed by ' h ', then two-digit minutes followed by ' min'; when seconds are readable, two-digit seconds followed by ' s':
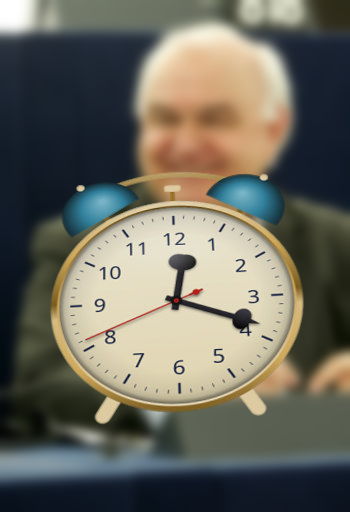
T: 12 h 18 min 41 s
